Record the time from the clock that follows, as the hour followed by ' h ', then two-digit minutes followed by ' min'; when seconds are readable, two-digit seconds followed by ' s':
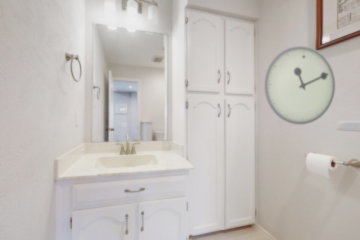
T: 11 h 11 min
